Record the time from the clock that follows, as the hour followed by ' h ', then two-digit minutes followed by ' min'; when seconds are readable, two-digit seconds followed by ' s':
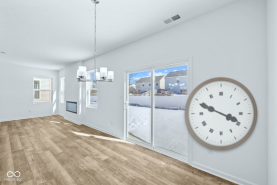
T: 3 h 49 min
